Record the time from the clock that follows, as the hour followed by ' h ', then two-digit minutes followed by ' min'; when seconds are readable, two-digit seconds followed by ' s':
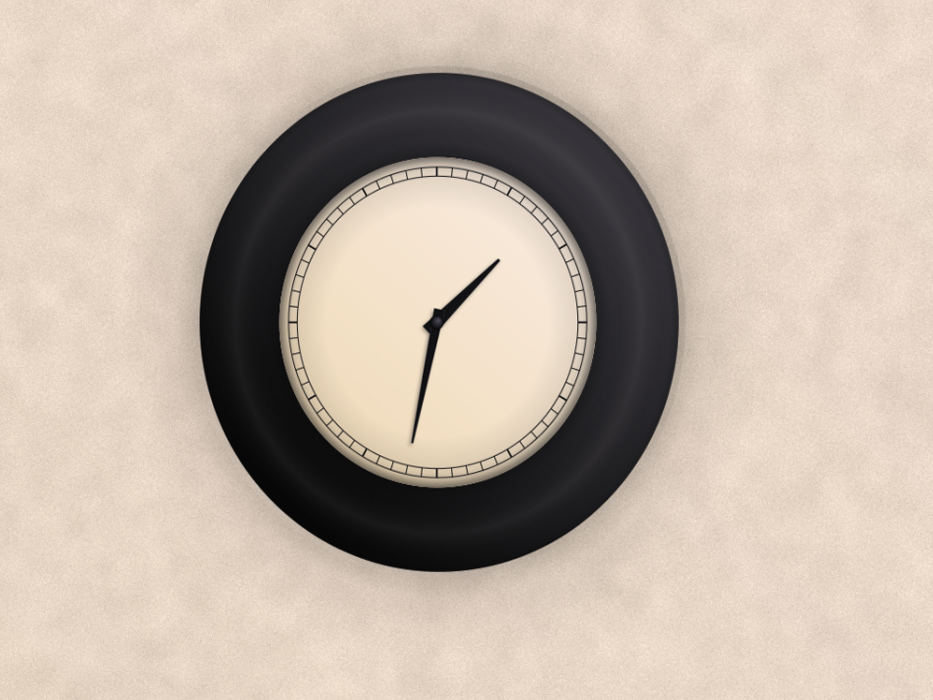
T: 1 h 32 min
